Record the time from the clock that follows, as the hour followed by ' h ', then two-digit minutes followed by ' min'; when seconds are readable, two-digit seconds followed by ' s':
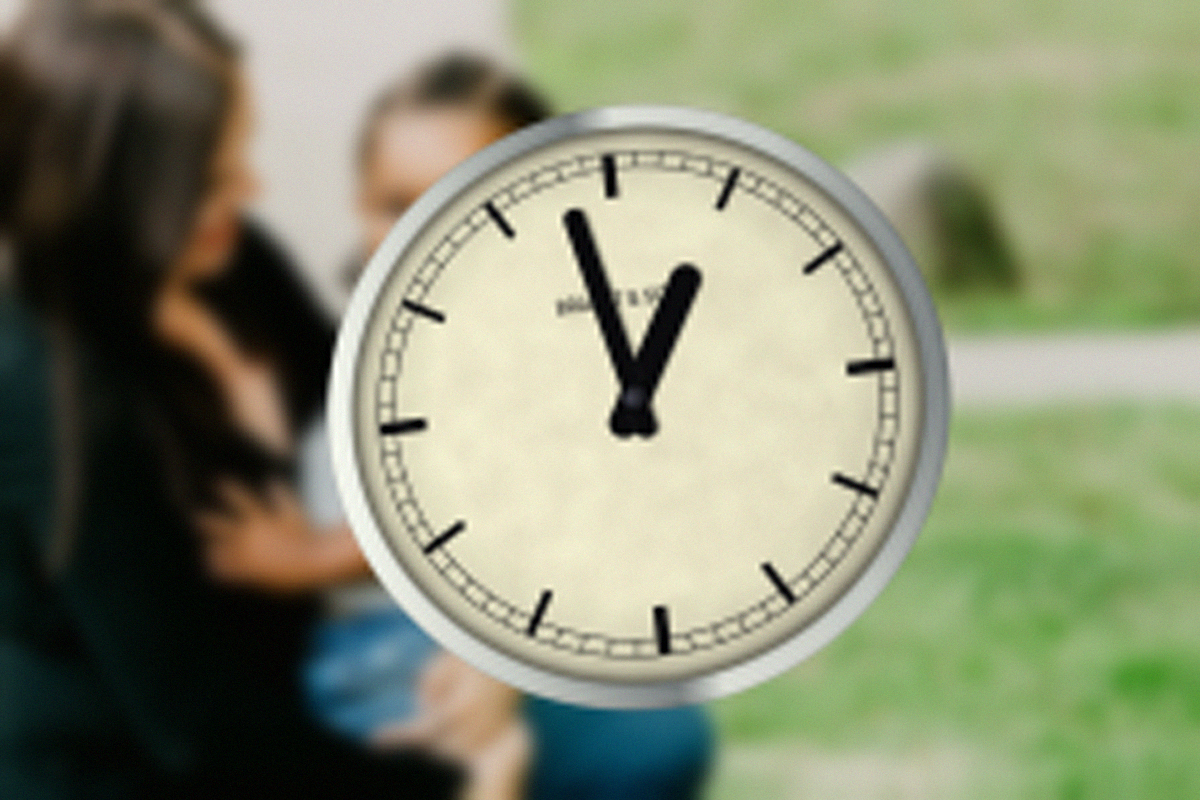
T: 12 h 58 min
